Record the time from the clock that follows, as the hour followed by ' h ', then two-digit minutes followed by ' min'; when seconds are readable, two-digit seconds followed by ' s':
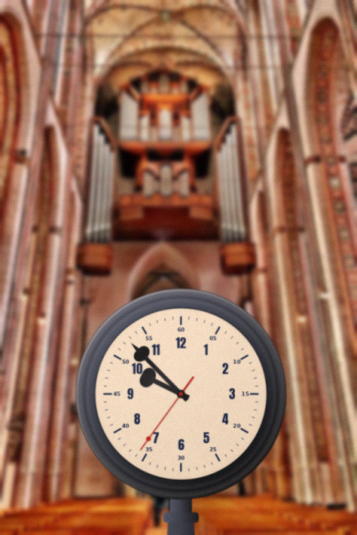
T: 9 h 52 min 36 s
